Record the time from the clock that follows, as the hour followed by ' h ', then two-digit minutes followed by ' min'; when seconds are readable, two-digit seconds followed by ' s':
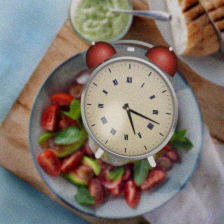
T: 5 h 18 min
